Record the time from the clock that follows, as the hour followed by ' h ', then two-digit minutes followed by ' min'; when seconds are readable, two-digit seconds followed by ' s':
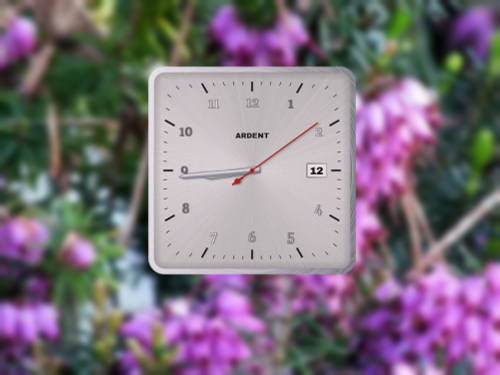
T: 8 h 44 min 09 s
